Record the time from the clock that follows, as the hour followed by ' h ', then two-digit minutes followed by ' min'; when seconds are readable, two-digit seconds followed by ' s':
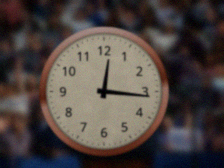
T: 12 h 16 min
